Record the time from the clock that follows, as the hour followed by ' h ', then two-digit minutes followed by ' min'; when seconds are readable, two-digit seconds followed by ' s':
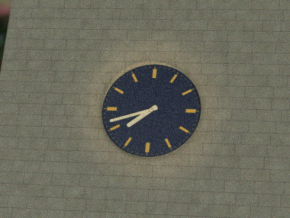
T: 7 h 42 min
